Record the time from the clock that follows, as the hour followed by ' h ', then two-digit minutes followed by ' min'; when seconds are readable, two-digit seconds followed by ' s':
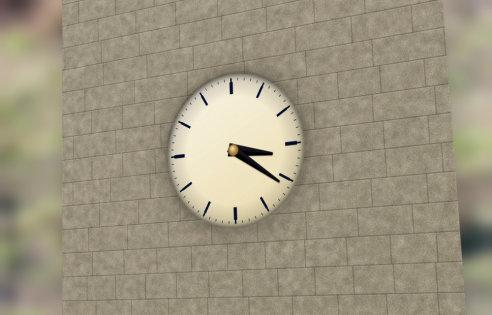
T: 3 h 21 min
